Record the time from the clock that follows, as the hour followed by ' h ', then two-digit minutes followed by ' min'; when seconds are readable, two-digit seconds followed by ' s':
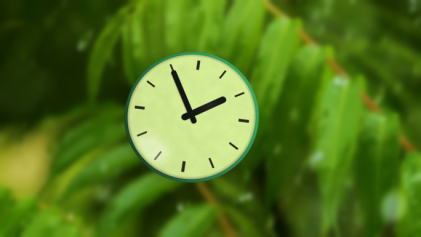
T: 1 h 55 min
